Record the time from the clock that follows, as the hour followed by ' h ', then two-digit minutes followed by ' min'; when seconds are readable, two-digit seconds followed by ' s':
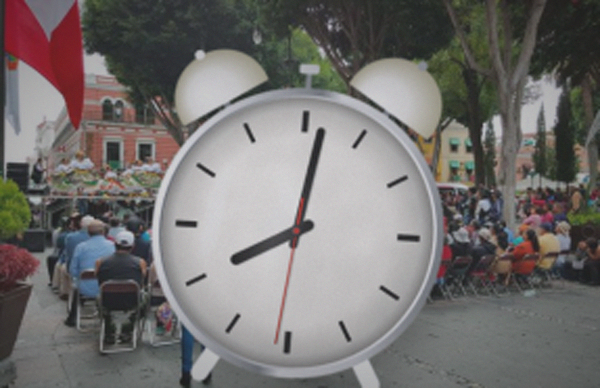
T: 8 h 01 min 31 s
